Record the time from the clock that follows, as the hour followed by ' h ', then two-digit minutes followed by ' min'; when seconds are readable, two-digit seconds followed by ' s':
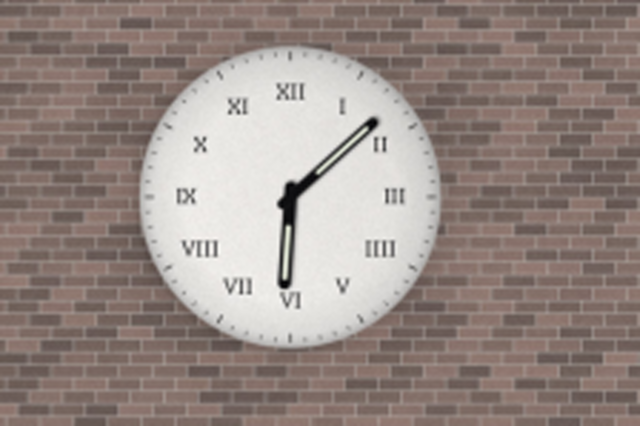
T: 6 h 08 min
